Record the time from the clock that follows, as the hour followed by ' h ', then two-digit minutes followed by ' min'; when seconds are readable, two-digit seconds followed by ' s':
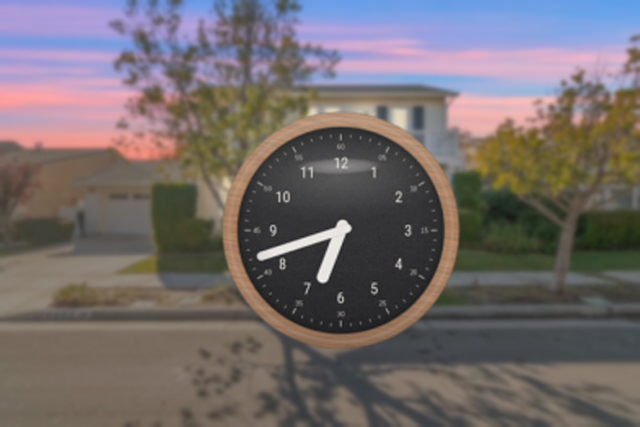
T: 6 h 42 min
